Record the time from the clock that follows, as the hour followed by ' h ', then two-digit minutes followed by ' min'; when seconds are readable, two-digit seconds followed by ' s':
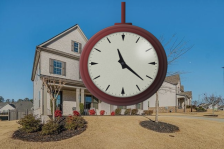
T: 11 h 22 min
